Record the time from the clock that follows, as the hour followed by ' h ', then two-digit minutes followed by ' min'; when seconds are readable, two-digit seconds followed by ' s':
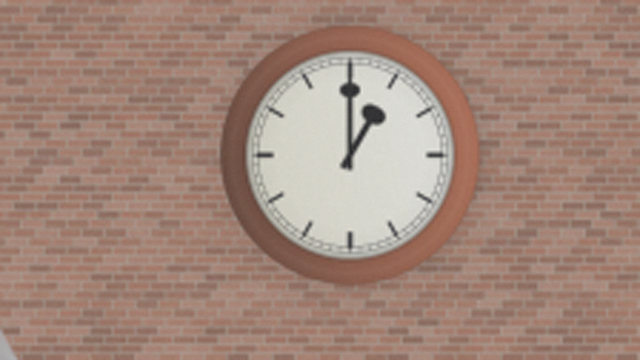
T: 1 h 00 min
